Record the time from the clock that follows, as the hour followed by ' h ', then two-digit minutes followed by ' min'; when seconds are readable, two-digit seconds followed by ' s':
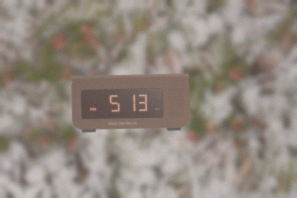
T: 5 h 13 min
